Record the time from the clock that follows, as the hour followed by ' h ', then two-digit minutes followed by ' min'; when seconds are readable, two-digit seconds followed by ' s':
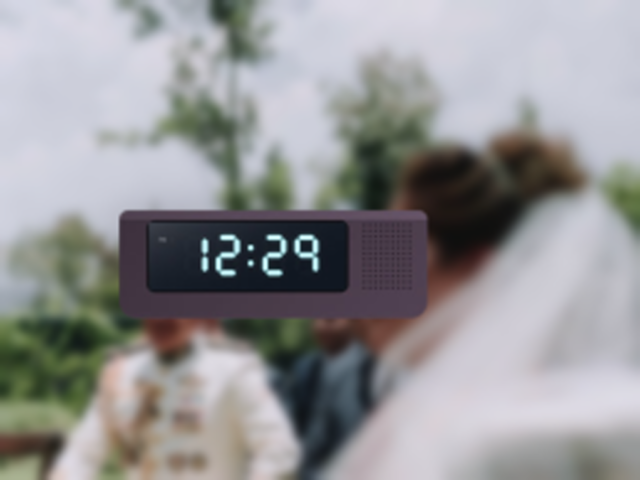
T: 12 h 29 min
